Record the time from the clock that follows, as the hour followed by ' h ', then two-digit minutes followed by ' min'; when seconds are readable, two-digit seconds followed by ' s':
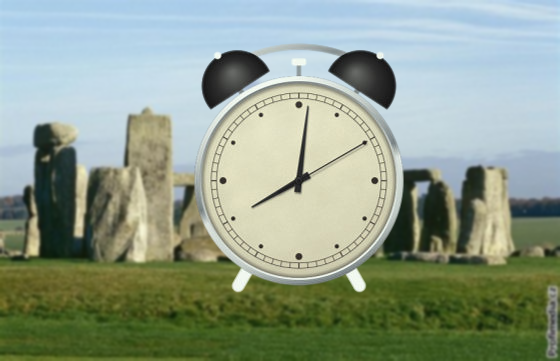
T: 8 h 01 min 10 s
